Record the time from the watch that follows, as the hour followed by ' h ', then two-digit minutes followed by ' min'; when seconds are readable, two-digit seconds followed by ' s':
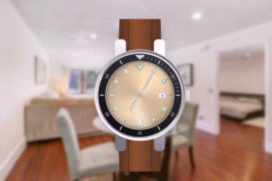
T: 7 h 05 min
